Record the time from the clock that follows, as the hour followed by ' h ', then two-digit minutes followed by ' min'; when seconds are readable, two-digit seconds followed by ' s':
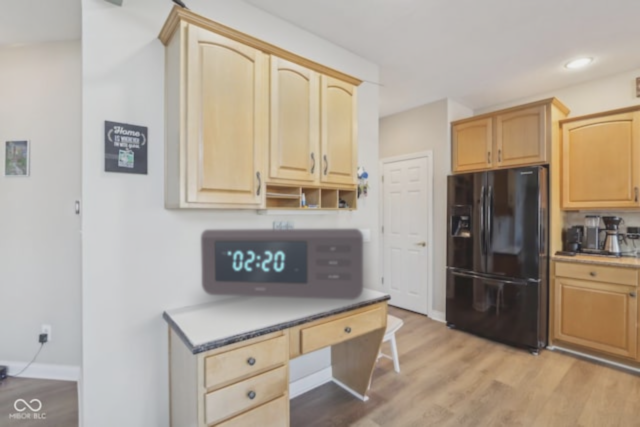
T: 2 h 20 min
